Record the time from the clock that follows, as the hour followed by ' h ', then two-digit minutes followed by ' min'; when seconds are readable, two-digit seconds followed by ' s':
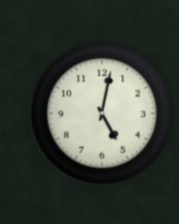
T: 5 h 02 min
